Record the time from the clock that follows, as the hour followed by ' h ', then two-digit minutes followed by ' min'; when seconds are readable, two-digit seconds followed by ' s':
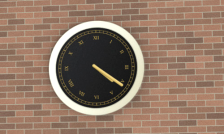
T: 4 h 21 min
